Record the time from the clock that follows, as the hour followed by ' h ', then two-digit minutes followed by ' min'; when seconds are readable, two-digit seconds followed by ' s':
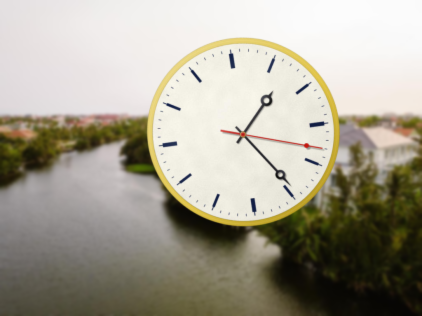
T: 1 h 24 min 18 s
